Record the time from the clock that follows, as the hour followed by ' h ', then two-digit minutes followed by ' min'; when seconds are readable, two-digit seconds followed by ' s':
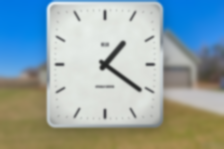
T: 1 h 21 min
